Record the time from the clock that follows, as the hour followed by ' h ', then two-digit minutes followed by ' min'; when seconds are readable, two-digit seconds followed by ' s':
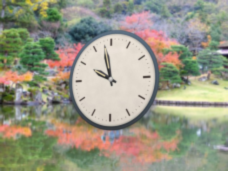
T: 9 h 58 min
